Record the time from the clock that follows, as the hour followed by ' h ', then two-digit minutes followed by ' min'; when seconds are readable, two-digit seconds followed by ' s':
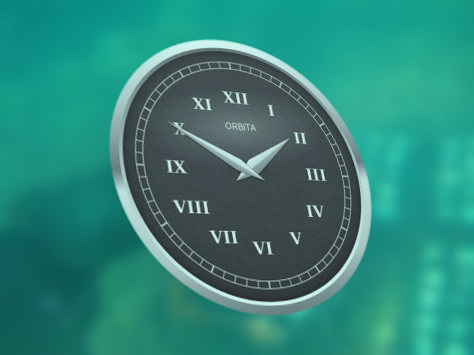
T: 1 h 50 min
